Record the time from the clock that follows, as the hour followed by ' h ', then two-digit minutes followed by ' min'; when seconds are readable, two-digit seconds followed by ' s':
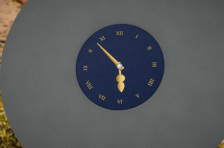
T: 5 h 53 min
